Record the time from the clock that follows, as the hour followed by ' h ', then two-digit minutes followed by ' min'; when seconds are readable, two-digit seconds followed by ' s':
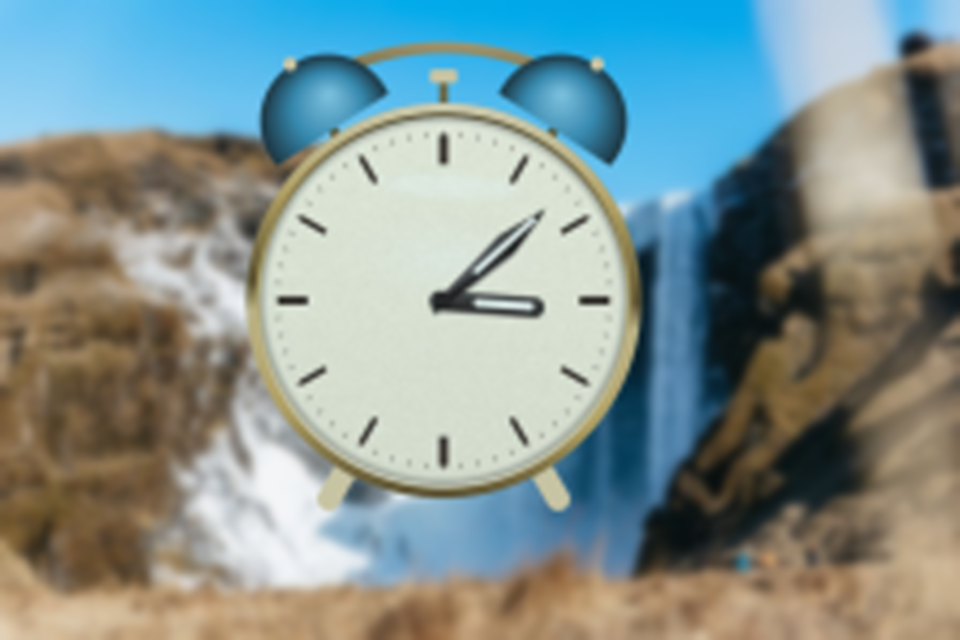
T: 3 h 08 min
